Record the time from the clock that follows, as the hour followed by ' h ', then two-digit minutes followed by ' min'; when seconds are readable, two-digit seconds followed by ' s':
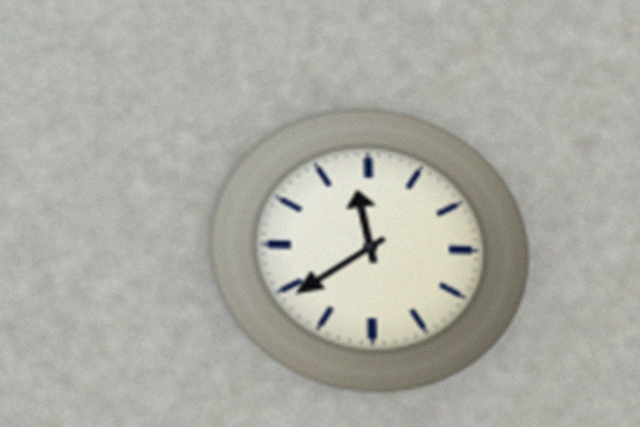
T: 11 h 39 min
